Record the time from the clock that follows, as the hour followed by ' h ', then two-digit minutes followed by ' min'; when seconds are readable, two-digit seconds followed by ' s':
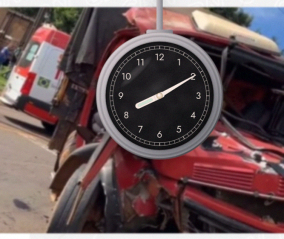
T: 8 h 10 min
